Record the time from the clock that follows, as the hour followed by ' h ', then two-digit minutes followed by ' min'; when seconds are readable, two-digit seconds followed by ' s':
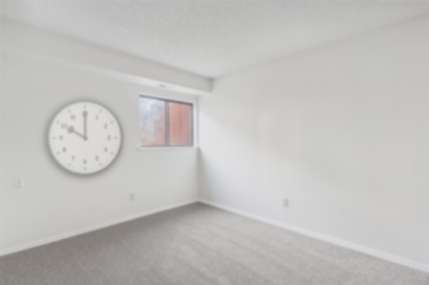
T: 10 h 00 min
